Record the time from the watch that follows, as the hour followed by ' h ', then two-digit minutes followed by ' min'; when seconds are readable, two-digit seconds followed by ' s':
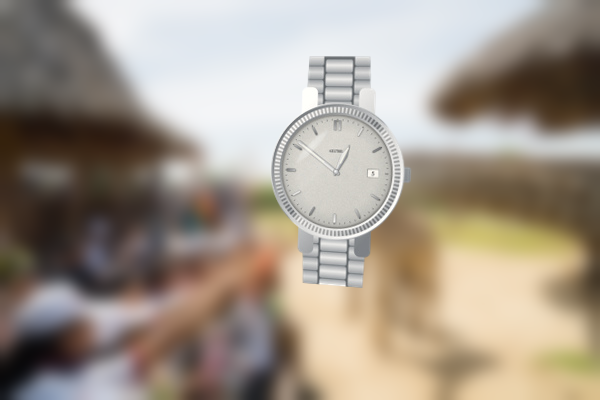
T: 12 h 51 min
